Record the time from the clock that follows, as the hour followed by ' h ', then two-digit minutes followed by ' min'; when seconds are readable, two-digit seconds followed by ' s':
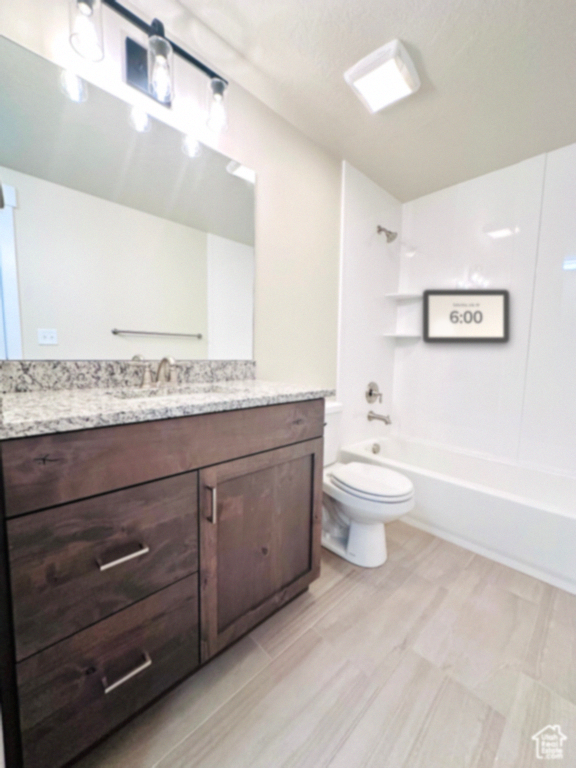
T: 6 h 00 min
